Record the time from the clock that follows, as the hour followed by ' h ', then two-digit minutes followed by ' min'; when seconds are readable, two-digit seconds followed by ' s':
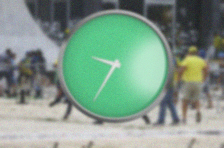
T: 9 h 35 min
